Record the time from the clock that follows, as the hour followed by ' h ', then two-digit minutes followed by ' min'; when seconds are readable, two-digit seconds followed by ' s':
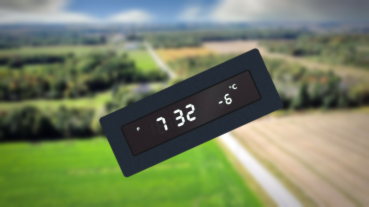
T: 7 h 32 min
